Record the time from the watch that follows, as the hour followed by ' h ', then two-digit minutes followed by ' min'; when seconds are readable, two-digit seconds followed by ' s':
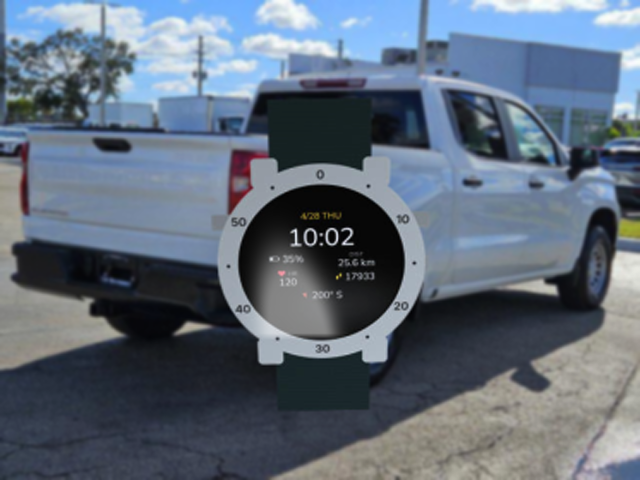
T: 10 h 02 min
